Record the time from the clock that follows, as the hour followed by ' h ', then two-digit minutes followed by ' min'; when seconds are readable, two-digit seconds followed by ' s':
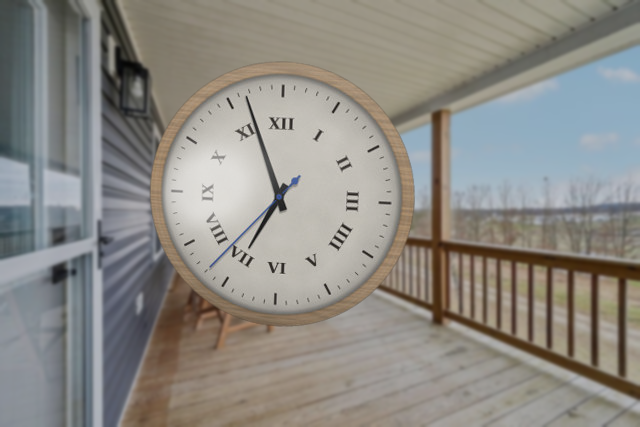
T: 6 h 56 min 37 s
